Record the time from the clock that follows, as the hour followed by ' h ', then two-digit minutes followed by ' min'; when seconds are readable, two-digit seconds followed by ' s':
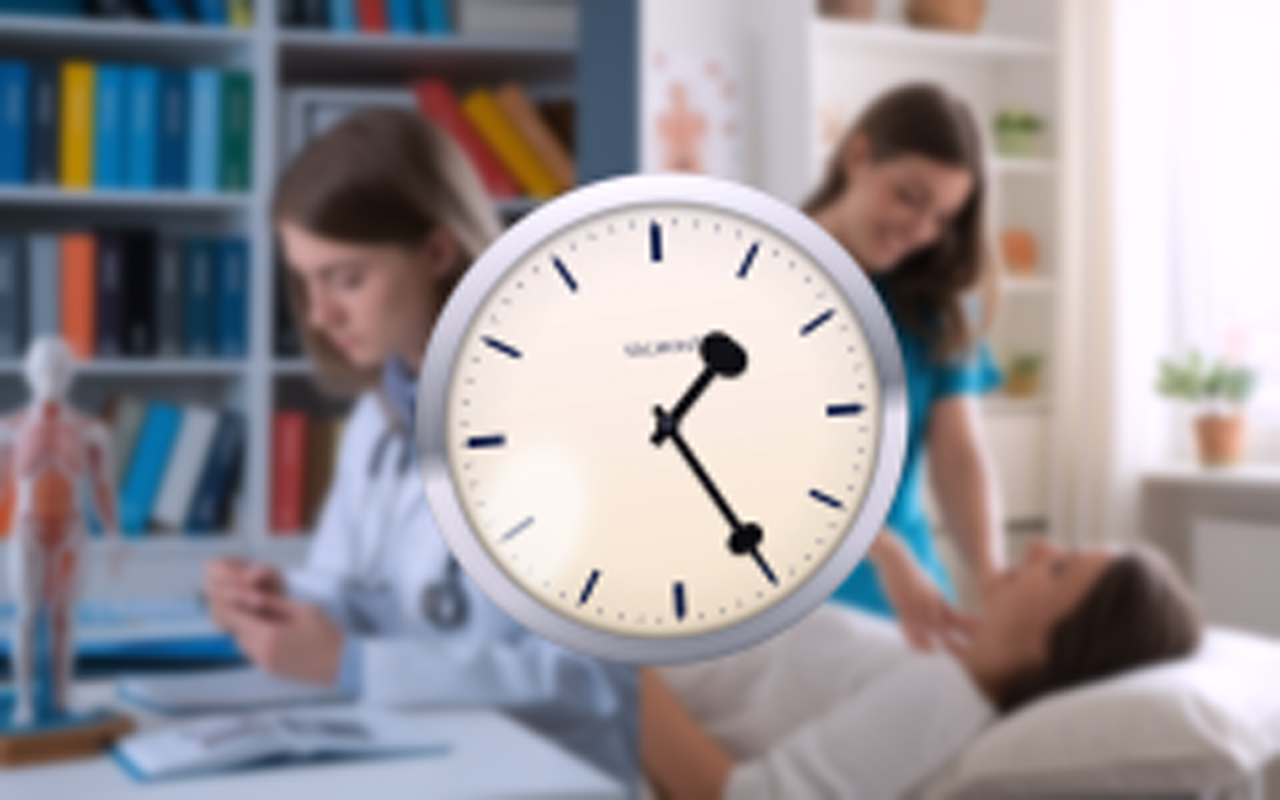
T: 1 h 25 min
